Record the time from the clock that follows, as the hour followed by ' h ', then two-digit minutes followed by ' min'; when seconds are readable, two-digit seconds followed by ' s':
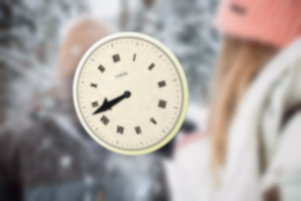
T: 8 h 43 min
